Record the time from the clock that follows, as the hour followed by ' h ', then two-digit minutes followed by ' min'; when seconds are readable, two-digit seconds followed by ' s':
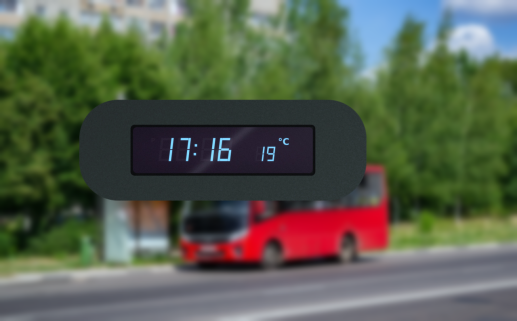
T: 17 h 16 min
